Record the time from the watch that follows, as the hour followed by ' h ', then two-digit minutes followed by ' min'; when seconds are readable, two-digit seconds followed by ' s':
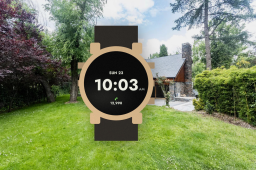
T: 10 h 03 min
